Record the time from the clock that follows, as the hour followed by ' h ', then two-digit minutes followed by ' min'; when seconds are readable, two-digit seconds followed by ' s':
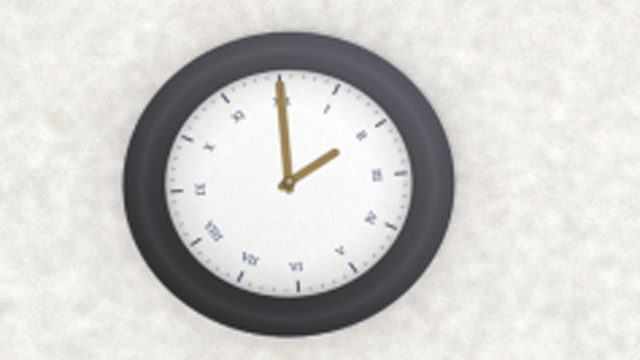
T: 2 h 00 min
